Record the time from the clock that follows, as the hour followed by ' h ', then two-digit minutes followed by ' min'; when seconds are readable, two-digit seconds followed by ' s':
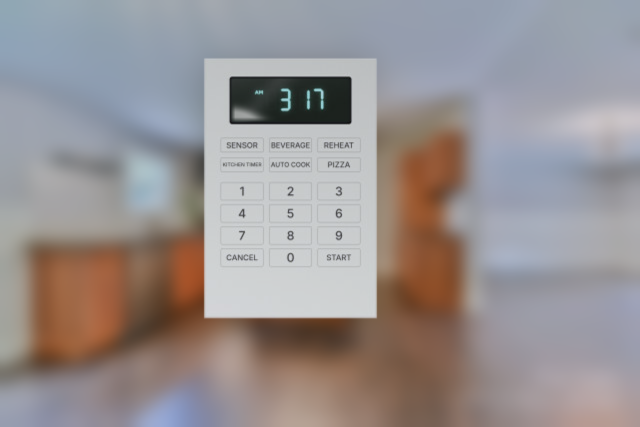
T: 3 h 17 min
